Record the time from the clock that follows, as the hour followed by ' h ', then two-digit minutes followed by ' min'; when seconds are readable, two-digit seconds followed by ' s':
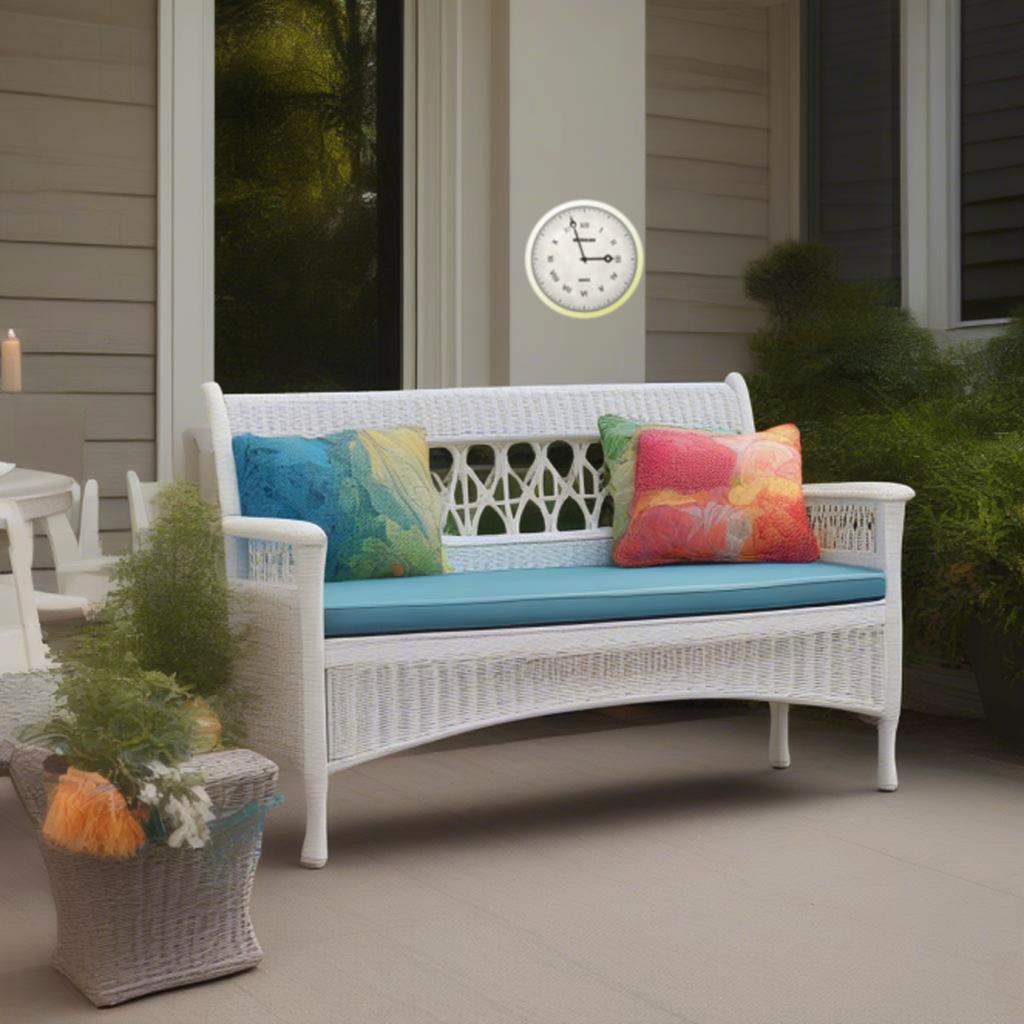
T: 2 h 57 min
